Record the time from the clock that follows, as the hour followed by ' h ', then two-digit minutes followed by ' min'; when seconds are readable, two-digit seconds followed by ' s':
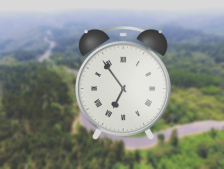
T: 6 h 54 min
